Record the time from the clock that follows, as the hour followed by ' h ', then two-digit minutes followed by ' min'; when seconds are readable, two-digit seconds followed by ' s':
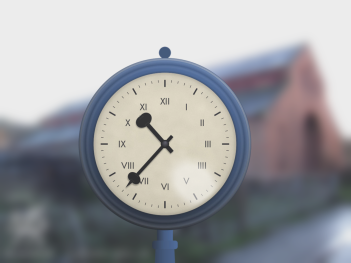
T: 10 h 37 min
